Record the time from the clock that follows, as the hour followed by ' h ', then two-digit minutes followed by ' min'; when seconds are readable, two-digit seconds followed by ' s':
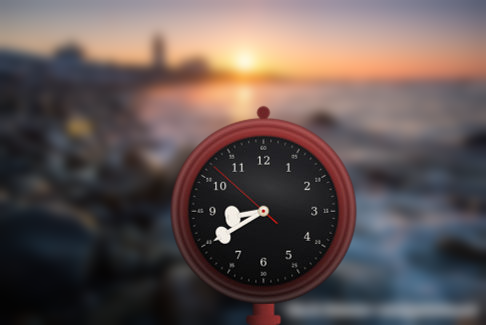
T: 8 h 39 min 52 s
